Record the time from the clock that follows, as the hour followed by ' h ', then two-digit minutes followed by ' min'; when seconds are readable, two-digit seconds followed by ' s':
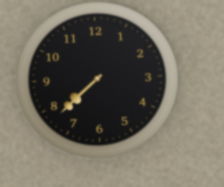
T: 7 h 38 min
